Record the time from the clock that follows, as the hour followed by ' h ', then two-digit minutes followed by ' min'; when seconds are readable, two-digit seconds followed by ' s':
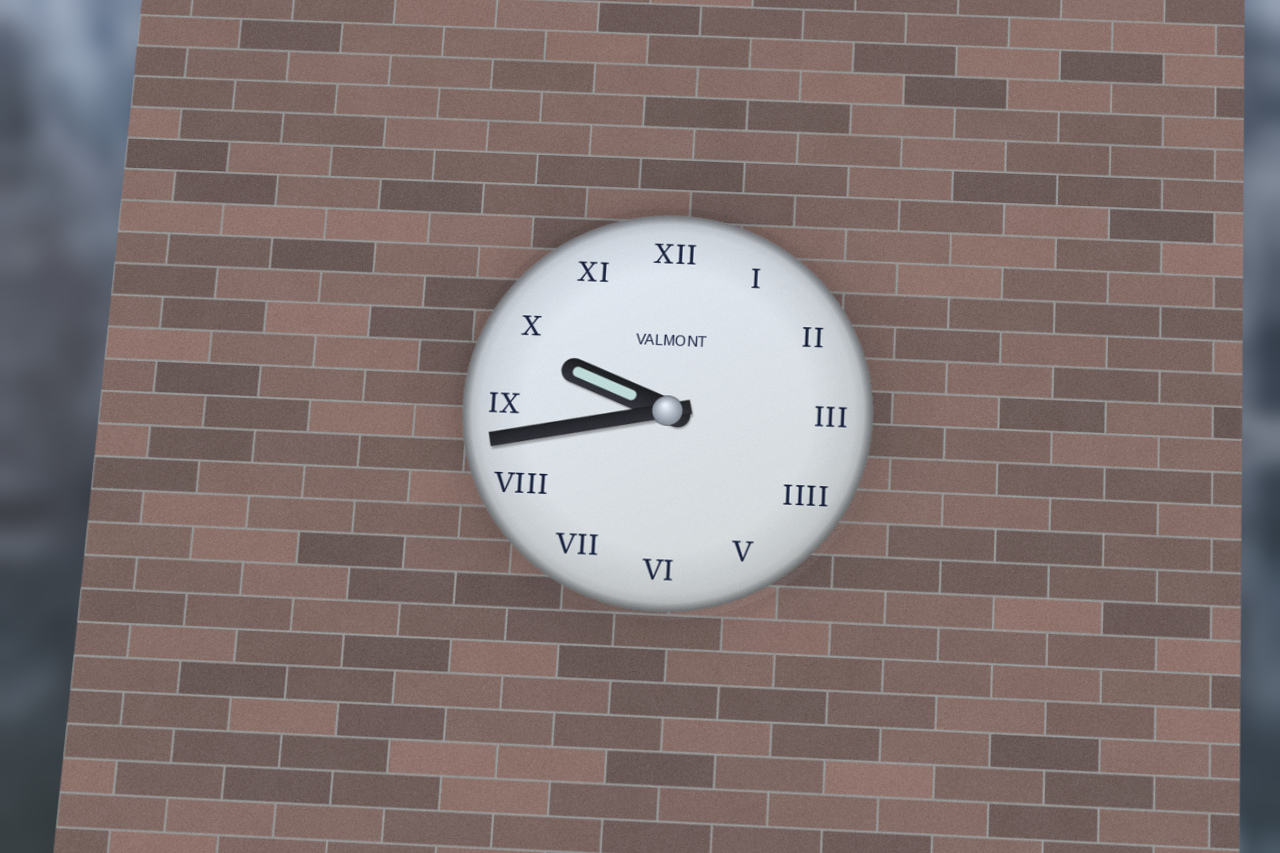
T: 9 h 43 min
